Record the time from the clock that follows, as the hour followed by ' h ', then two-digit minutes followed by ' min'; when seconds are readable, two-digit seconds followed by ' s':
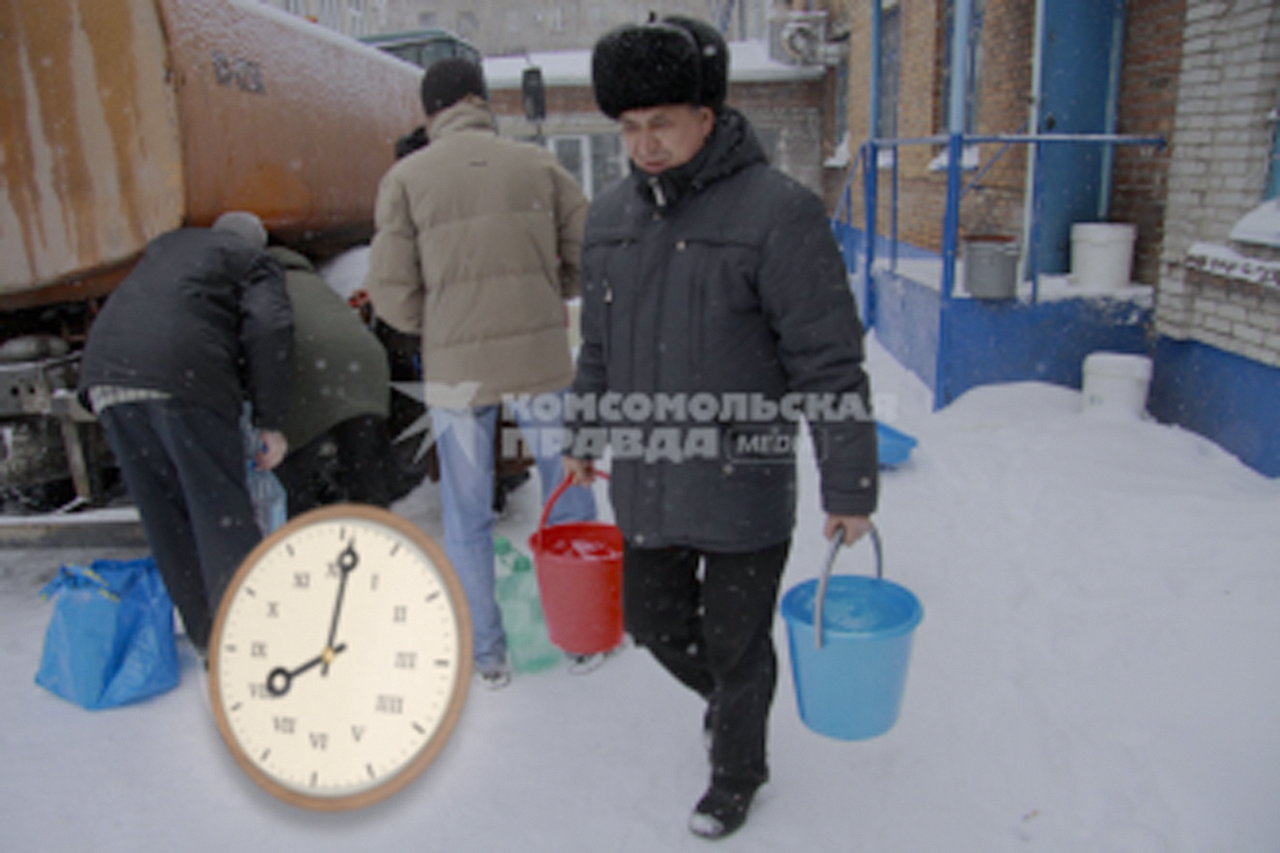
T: 8 h 01 min
